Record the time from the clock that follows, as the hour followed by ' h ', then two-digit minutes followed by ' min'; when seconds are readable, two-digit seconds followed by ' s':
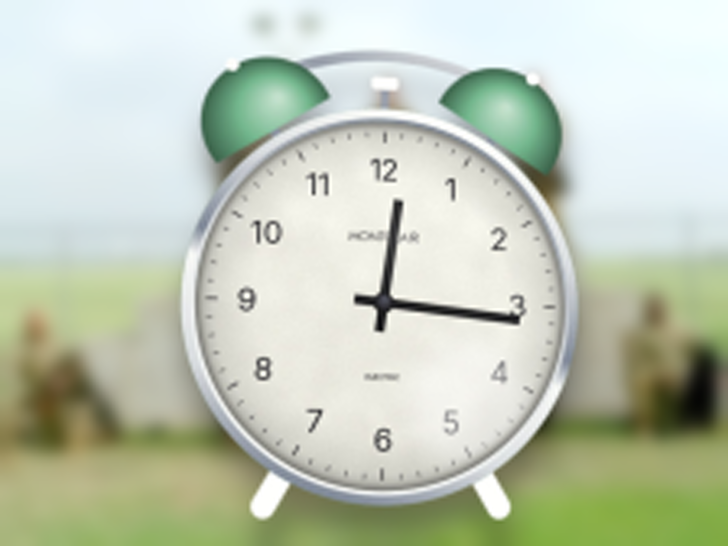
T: 12 h 16 min
